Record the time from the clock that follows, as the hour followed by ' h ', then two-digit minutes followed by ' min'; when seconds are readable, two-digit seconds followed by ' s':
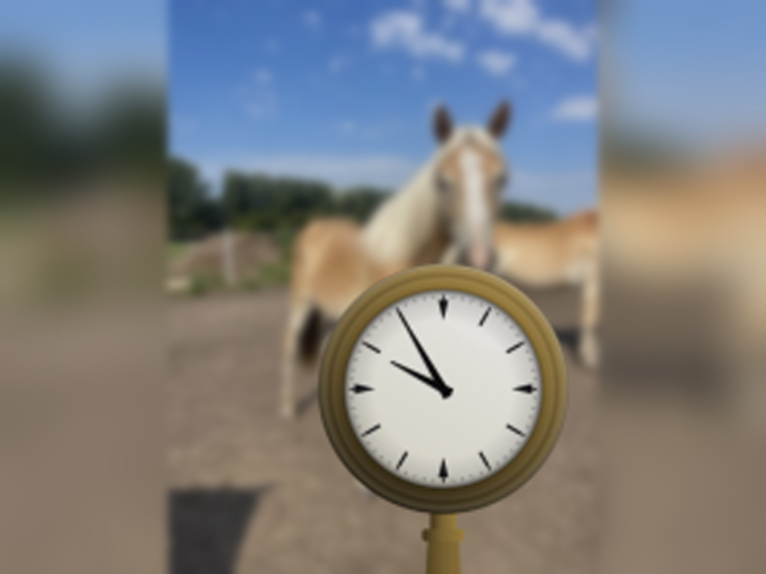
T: 9 h 55 min
